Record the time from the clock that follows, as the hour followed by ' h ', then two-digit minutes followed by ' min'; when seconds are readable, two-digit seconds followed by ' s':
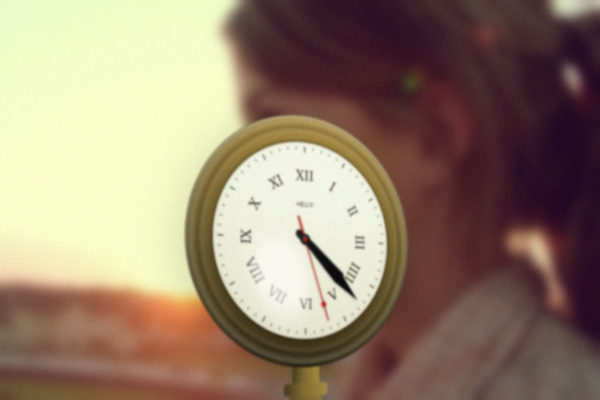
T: 4 h 22 min 27 s
